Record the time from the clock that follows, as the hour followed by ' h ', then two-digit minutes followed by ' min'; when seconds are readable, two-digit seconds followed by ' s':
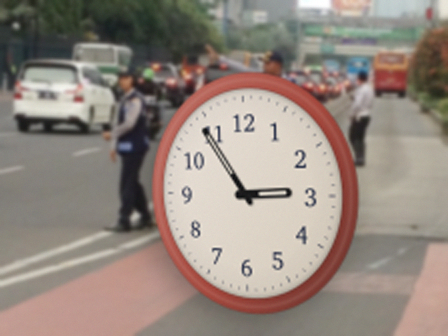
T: 2 h 54 min
